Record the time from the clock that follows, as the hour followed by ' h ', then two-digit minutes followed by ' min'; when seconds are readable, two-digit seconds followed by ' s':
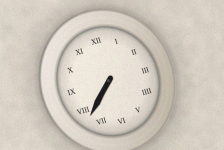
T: 7 h 38 min
